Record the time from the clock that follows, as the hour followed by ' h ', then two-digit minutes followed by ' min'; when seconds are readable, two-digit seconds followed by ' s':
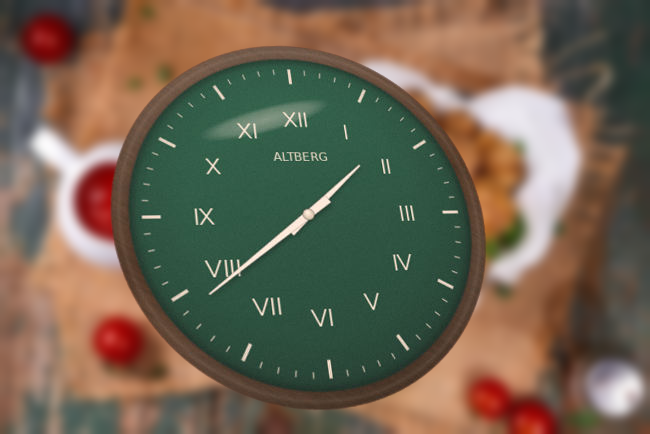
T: 1 h 39 min
